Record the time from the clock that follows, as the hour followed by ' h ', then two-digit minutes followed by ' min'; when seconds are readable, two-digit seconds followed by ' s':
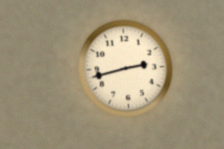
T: 2 h 43 min
